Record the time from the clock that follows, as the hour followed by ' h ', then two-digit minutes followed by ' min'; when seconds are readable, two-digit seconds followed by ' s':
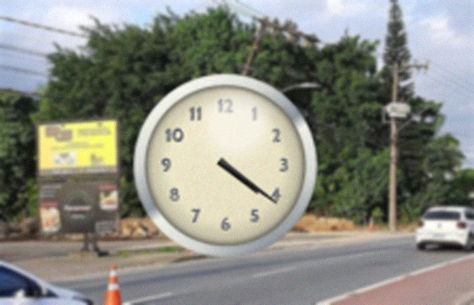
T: 4 h 21 min
